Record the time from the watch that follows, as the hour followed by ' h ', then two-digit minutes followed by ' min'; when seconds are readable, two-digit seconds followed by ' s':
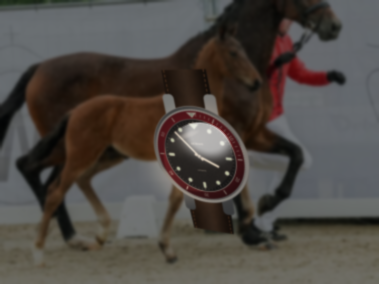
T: 3 h 53 min
